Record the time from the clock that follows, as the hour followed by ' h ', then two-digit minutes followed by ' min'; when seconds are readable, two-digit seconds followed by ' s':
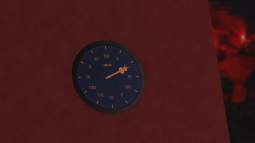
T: 2 h 11 min
